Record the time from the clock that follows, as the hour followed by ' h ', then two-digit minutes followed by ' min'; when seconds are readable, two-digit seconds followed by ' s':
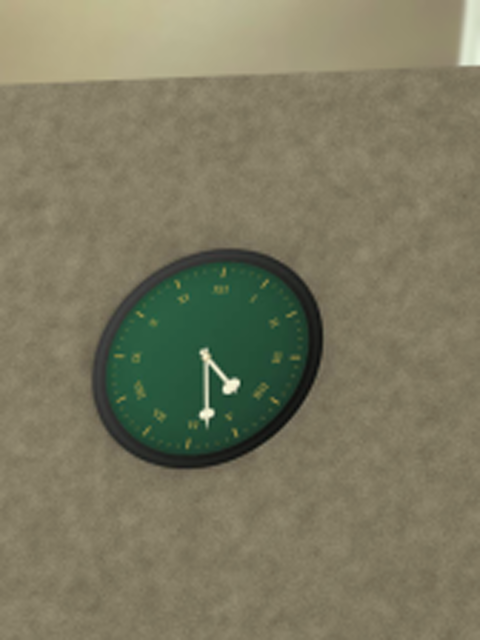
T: 4 h 28 min
